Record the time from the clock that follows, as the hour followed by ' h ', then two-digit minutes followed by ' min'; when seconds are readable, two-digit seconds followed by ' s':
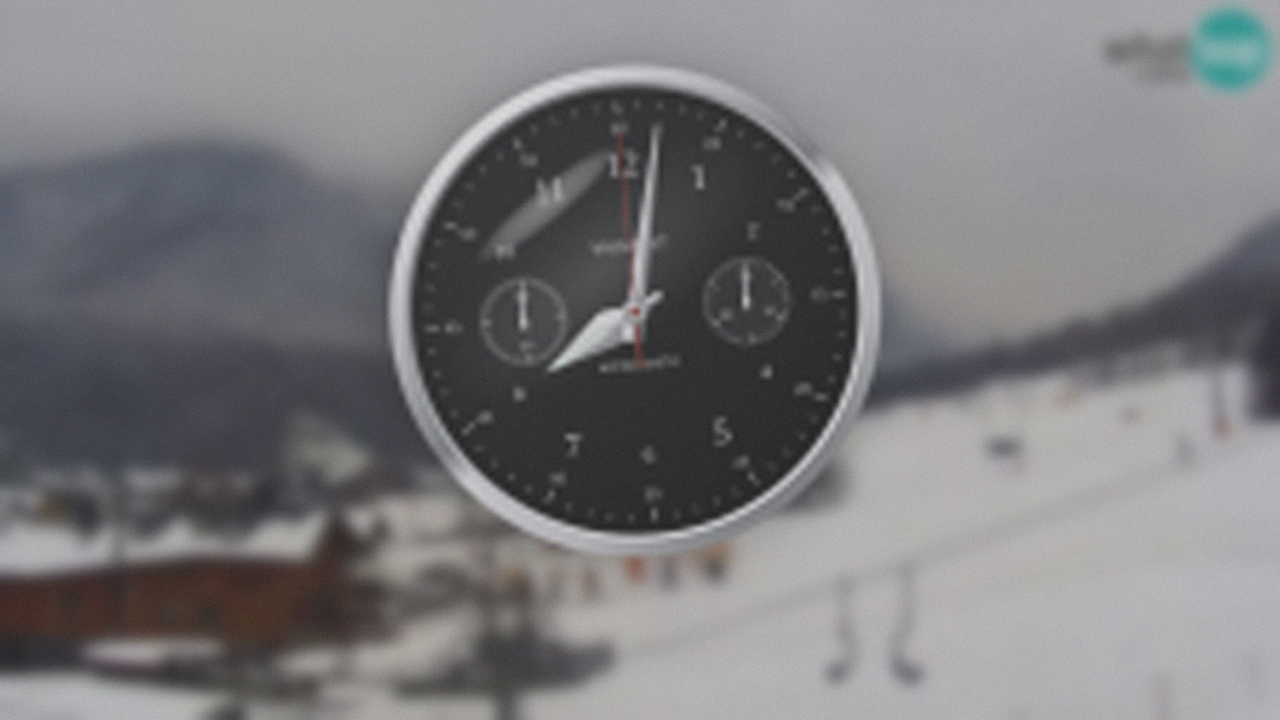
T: 8 h 02 min
